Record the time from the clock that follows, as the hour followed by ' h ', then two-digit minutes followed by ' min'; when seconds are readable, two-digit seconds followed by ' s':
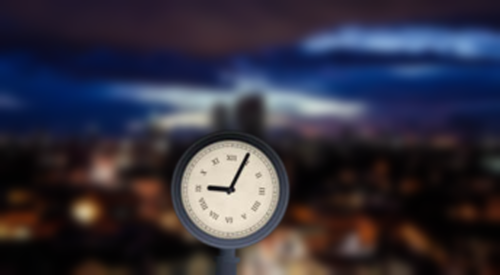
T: 9 h 04 min
